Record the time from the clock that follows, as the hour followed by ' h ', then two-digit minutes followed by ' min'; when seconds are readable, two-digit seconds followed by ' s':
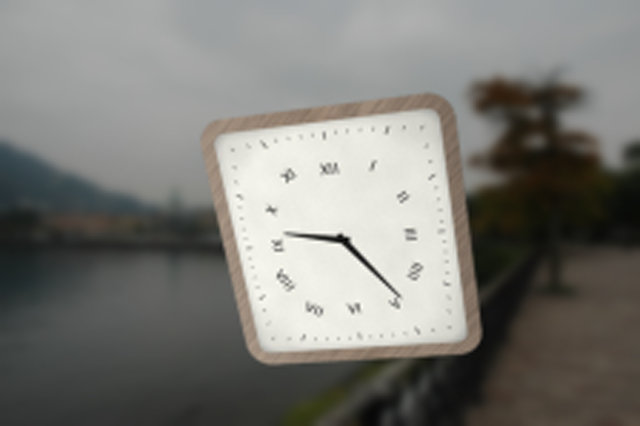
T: 9 h 24 min
